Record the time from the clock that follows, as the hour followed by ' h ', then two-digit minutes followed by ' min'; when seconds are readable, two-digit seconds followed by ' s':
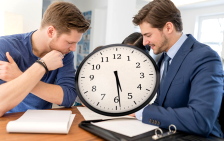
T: 5 h 29 min
